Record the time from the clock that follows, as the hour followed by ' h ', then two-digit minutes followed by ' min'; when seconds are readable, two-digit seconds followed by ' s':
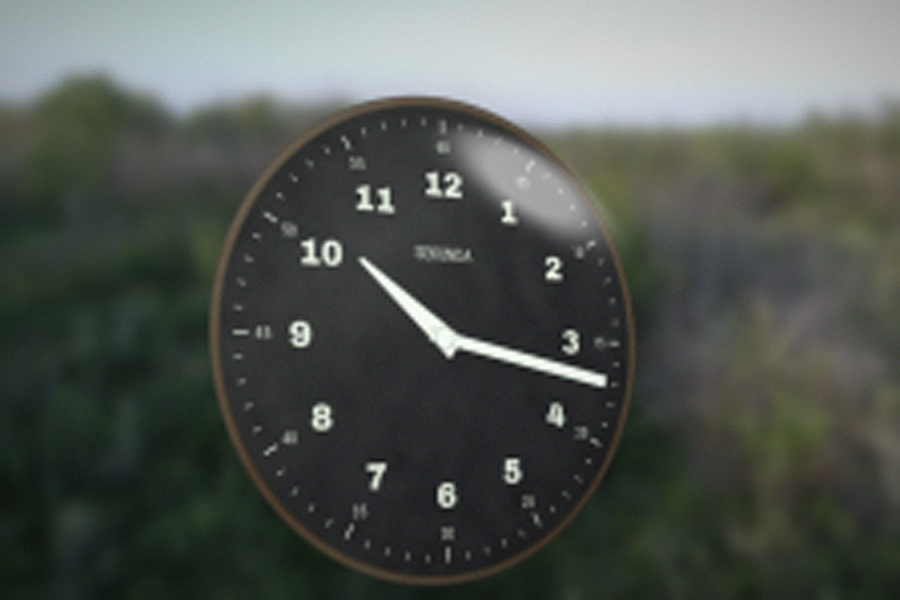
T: 10 h 17 min
